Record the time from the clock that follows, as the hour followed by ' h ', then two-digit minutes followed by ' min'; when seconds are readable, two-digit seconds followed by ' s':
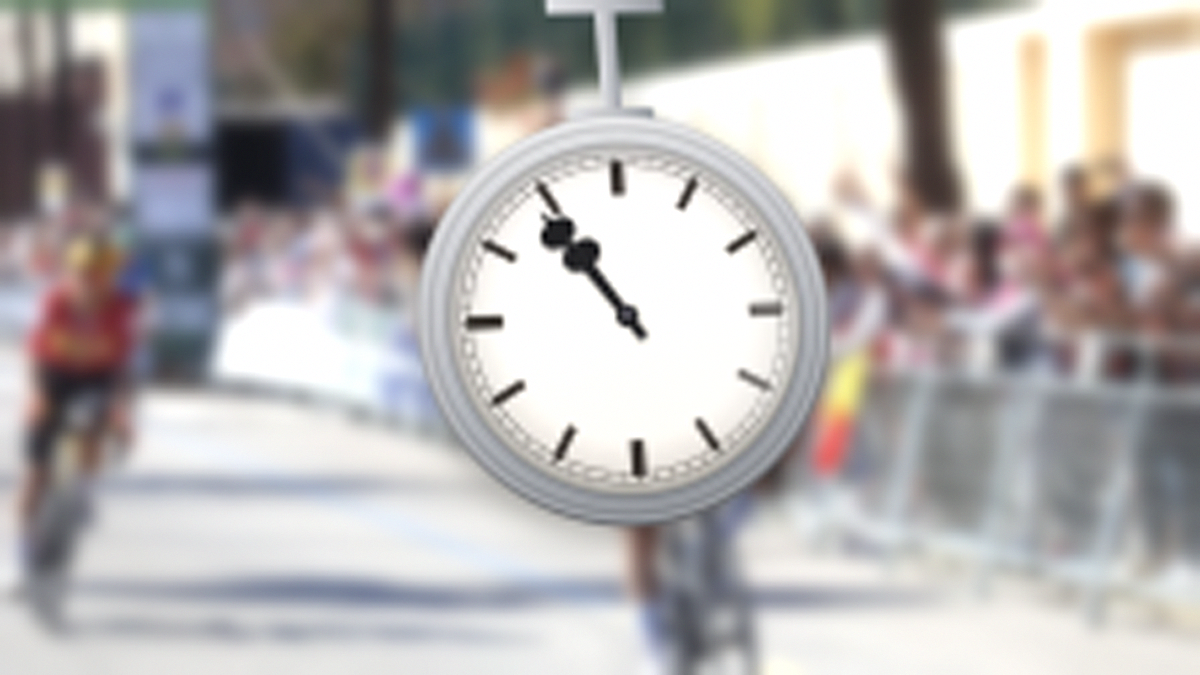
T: 10 h 54 min
